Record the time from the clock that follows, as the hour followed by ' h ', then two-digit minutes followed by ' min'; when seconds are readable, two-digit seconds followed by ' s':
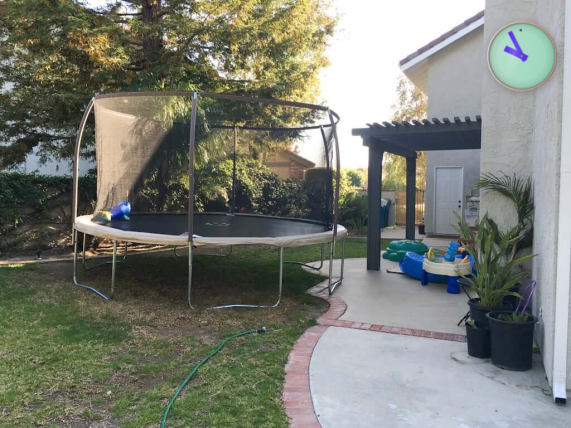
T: 9 h 56 min
